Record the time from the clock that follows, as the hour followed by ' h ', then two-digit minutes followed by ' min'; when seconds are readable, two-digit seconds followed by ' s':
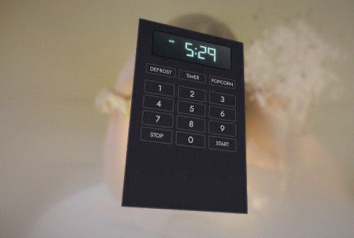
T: 5 h 29 min
